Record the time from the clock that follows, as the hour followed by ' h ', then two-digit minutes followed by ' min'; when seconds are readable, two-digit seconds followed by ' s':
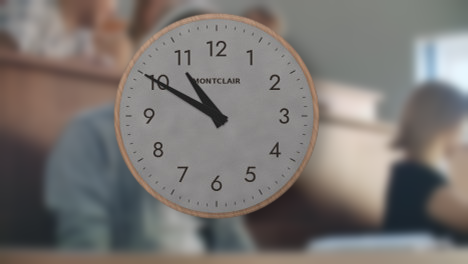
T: 10 h 50 min
